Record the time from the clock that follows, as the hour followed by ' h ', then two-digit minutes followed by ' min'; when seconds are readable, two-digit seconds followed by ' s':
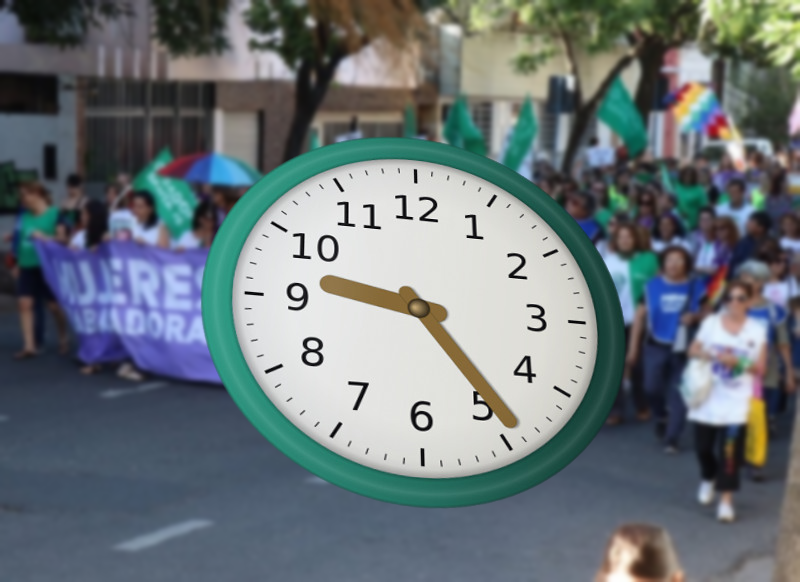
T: 9 h 24 min
